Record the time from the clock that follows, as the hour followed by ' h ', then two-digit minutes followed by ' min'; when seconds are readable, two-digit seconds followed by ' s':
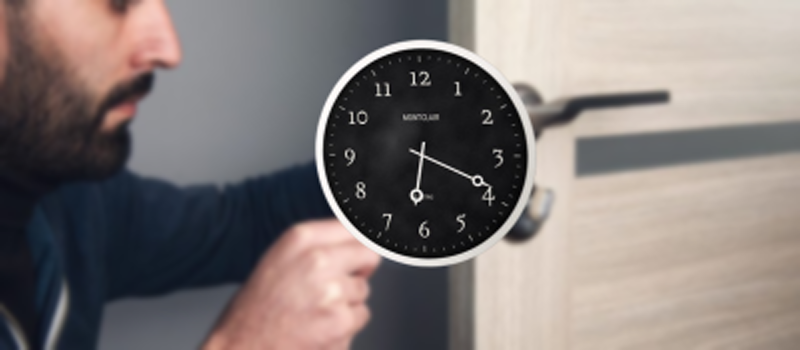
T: 6 h 19 min
